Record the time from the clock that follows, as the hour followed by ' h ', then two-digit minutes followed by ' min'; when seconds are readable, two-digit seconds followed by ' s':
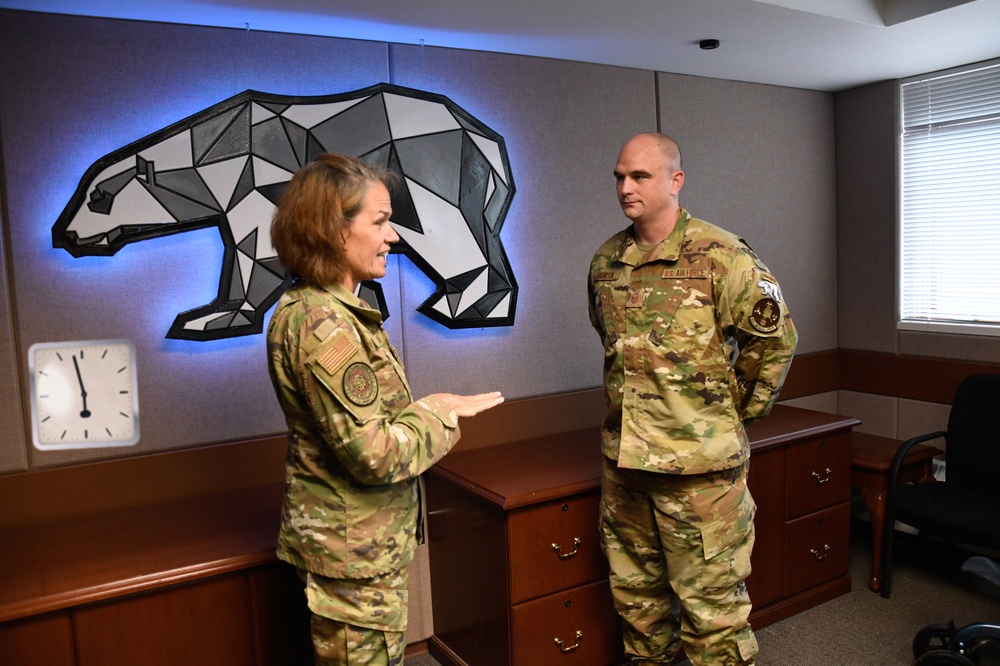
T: 5 h 58 min
